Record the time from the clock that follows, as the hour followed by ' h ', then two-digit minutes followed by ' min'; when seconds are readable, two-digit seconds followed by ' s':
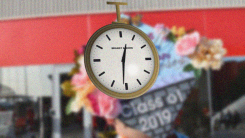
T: 12 h 31 min
